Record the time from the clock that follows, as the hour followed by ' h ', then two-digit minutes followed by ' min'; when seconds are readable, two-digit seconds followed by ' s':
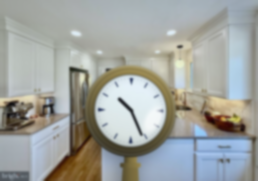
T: 10 h 26 min
